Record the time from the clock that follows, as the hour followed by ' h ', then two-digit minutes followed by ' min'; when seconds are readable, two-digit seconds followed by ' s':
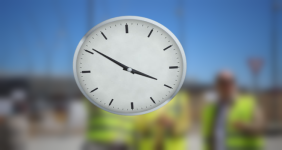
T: 3 h 51 min
